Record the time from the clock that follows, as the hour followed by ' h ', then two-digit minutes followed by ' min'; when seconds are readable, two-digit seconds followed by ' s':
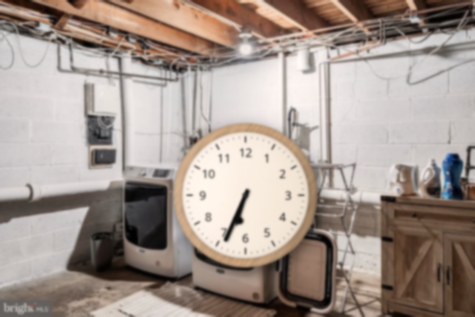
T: 6 h 34 min
